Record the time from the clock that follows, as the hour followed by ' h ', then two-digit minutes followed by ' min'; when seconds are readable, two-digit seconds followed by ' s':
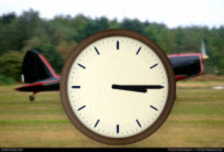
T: 3 h 15 min
